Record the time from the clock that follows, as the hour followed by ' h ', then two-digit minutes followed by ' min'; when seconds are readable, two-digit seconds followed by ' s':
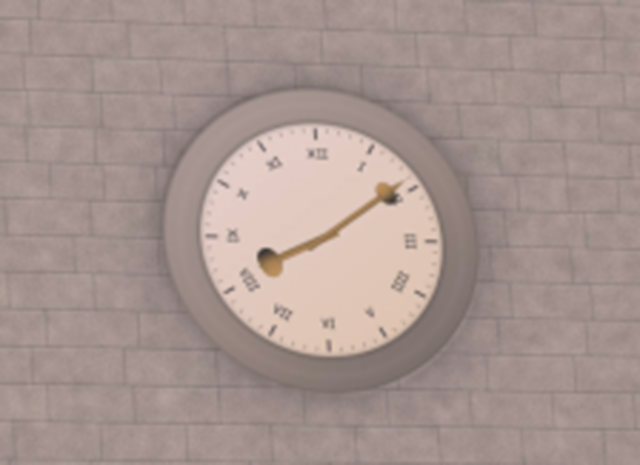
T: 8 h 09 min
